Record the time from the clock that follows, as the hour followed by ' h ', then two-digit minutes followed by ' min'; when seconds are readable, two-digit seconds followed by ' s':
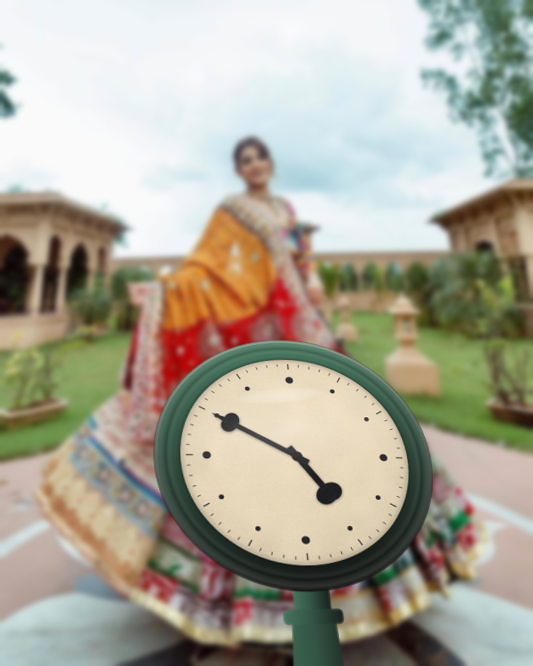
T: 4 h 50 min
